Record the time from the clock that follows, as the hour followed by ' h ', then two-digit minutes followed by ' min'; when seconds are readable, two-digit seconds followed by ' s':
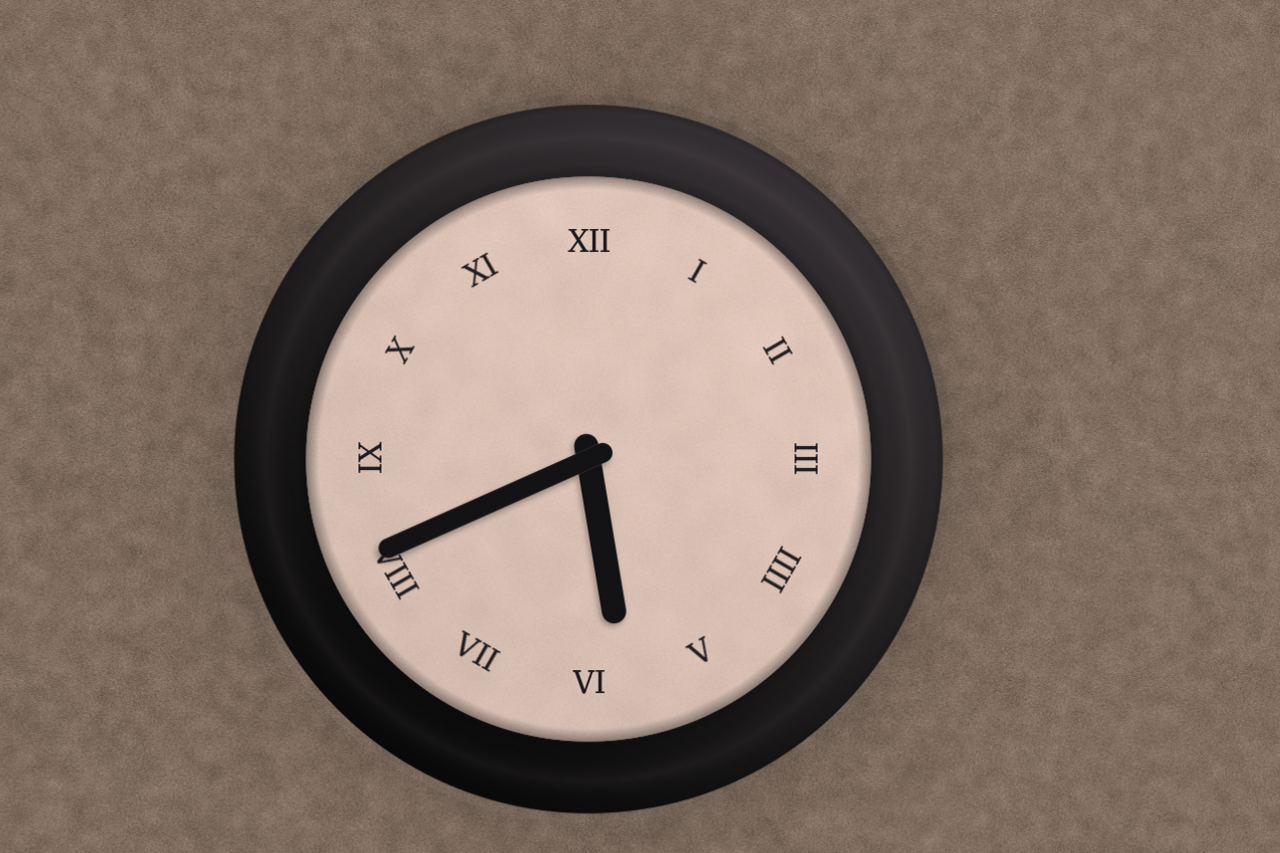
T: 5 h 41 min
